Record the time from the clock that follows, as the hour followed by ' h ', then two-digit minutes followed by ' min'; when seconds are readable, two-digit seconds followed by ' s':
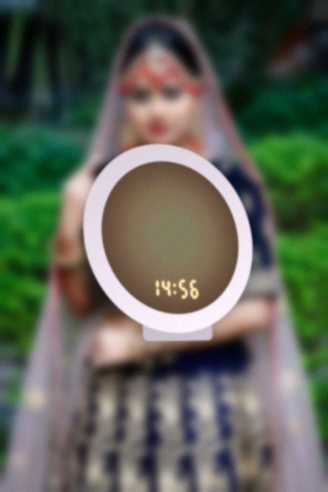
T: 14 h 56 min
